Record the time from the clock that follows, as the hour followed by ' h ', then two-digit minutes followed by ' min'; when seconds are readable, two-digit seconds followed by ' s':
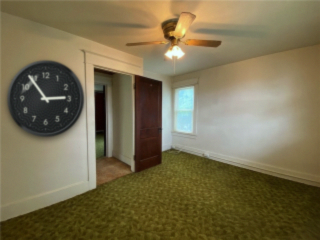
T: 2 h 54 min
